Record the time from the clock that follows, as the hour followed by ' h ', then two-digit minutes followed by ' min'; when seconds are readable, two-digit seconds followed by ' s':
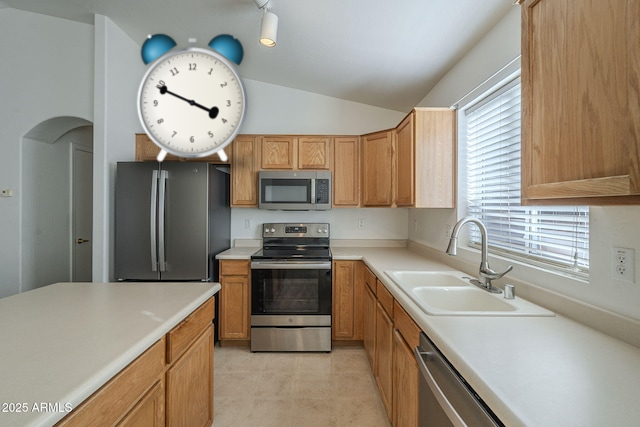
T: 3 h 49 min
